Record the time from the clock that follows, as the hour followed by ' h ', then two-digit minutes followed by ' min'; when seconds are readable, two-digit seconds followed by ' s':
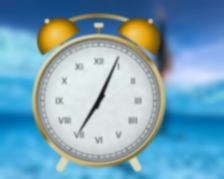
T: 7 h 04 min
